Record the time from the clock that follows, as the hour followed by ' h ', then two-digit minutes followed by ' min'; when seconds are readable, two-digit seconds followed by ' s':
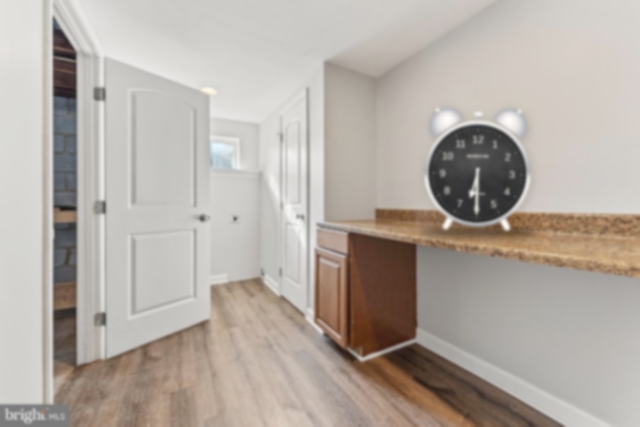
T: 6 h 30 min
